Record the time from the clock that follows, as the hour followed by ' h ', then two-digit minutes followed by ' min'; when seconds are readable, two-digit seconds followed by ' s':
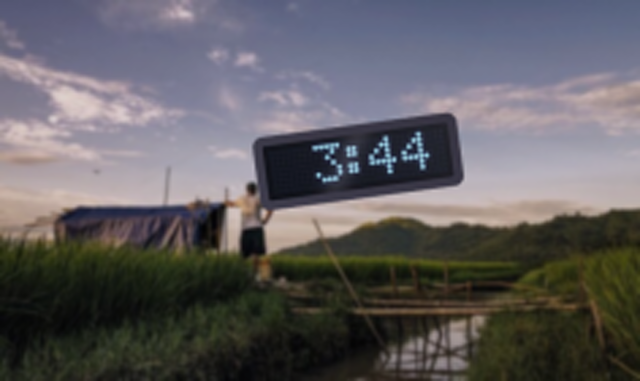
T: 3 h 44 min
